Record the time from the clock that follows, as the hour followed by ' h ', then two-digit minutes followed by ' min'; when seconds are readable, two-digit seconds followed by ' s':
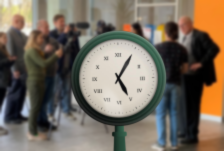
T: 5 h 05 min
